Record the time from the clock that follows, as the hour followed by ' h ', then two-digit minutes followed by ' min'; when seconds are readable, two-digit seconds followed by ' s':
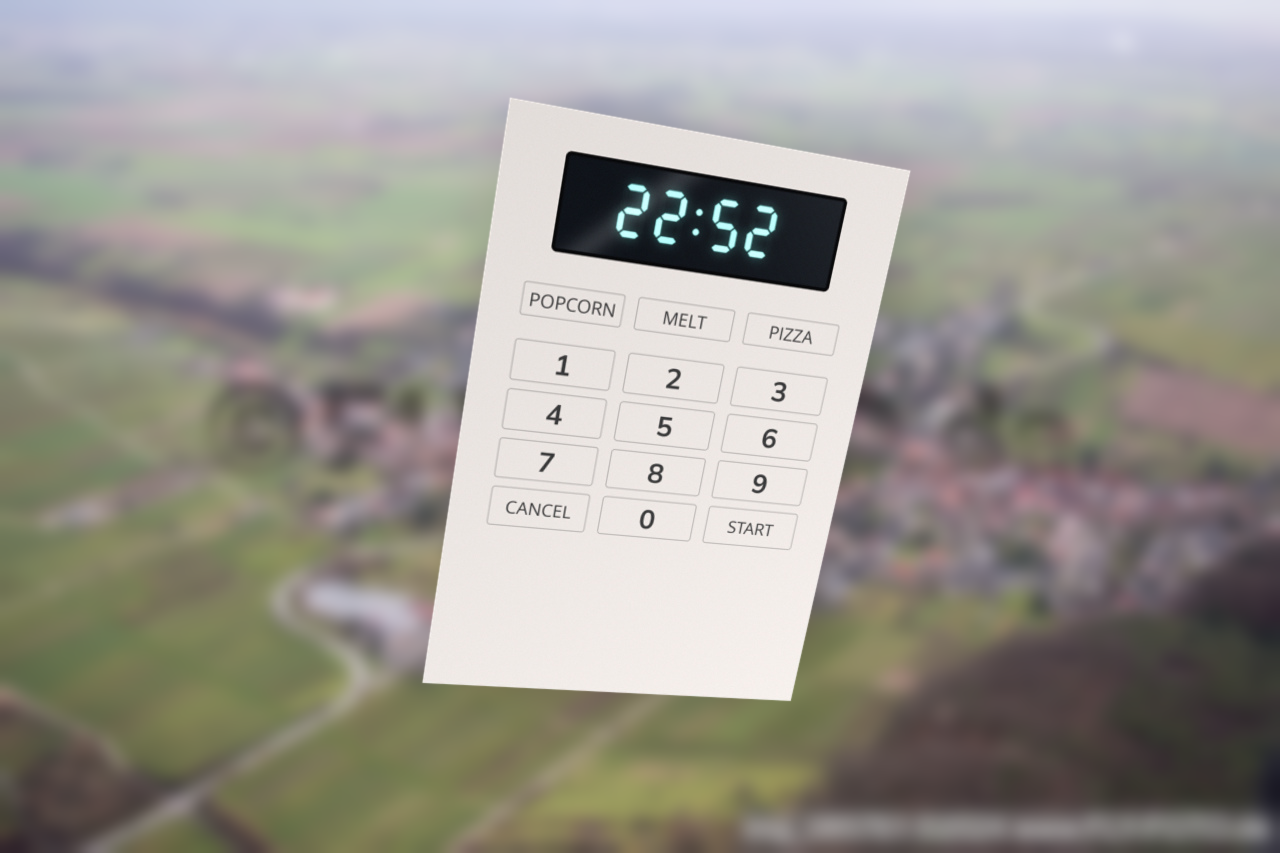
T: 22 h 52 min
